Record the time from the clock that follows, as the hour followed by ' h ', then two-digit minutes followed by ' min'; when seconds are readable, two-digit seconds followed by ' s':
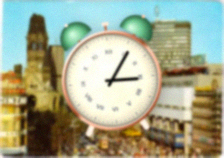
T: 3 h 06 min
